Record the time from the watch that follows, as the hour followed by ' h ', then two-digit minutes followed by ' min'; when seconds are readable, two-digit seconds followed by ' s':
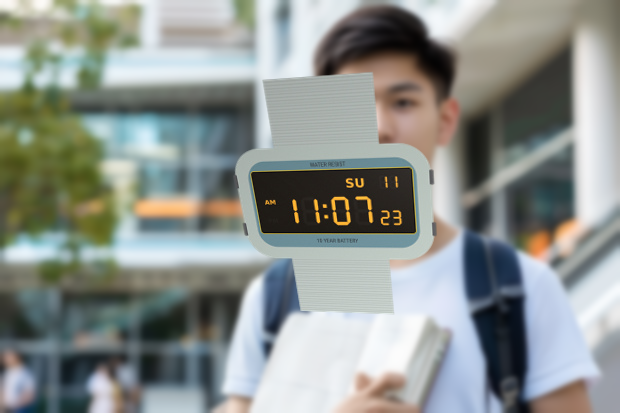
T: 11 h 07 min 23 s
